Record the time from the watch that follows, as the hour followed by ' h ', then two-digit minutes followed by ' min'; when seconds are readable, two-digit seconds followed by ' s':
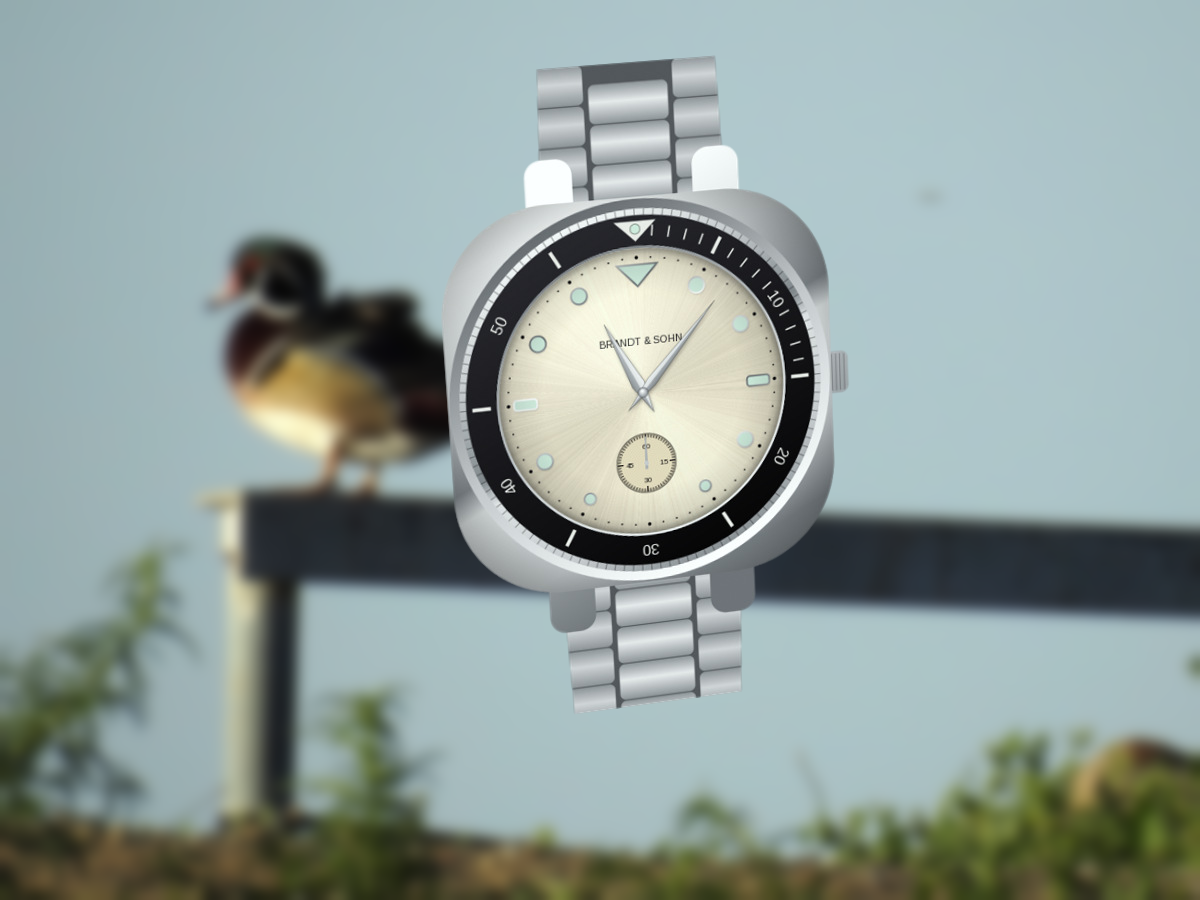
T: 11 h 07 min
